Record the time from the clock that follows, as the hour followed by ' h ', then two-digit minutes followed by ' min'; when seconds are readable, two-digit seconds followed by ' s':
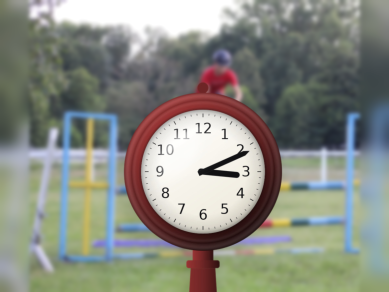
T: 3 h 11 min
